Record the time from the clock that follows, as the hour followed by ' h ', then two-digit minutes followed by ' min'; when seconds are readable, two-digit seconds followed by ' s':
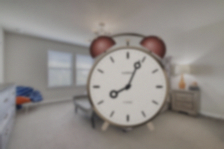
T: 8 h 04 min
